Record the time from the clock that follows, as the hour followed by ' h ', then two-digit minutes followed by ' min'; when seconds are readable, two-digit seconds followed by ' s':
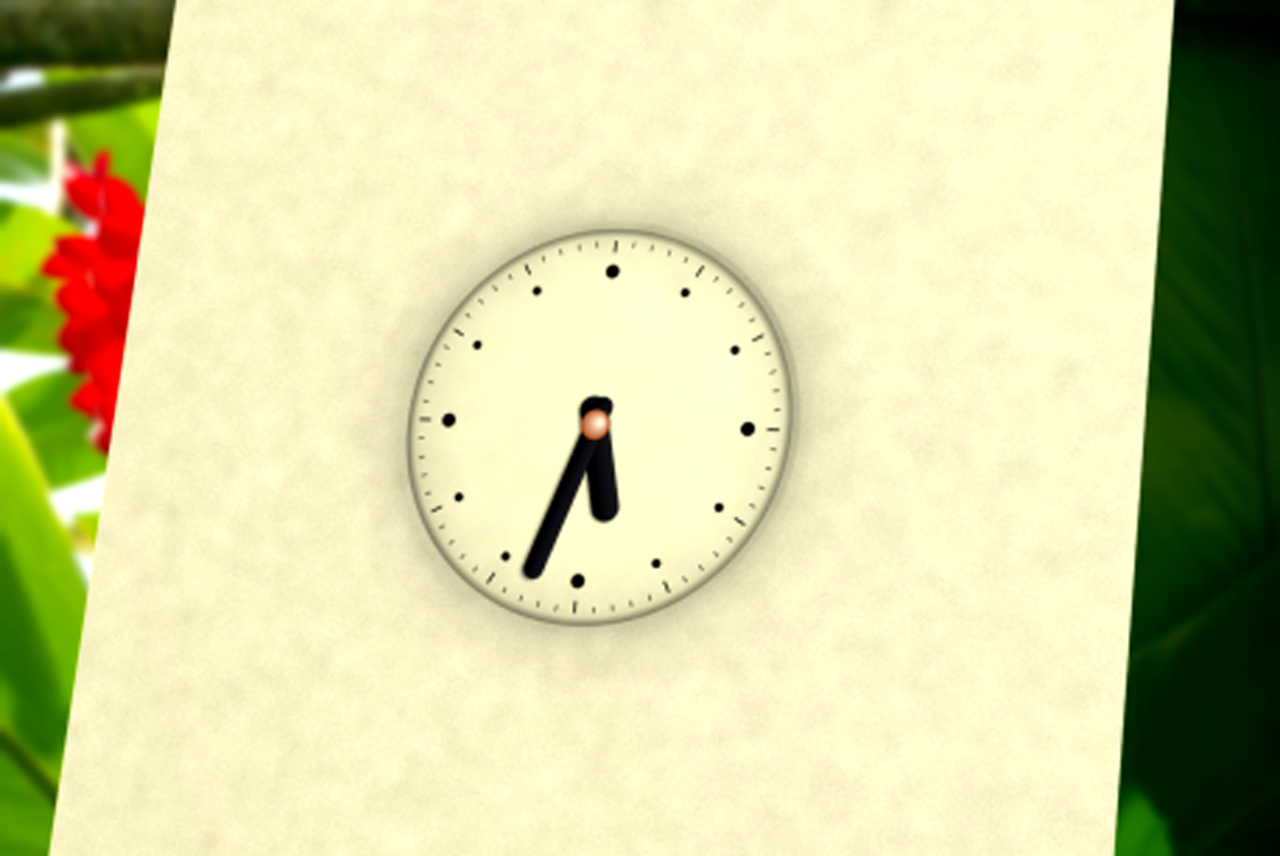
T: 5 h 33 min
